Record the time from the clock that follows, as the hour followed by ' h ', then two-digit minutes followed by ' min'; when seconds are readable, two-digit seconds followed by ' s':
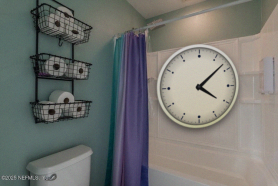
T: 4 h 08 min
